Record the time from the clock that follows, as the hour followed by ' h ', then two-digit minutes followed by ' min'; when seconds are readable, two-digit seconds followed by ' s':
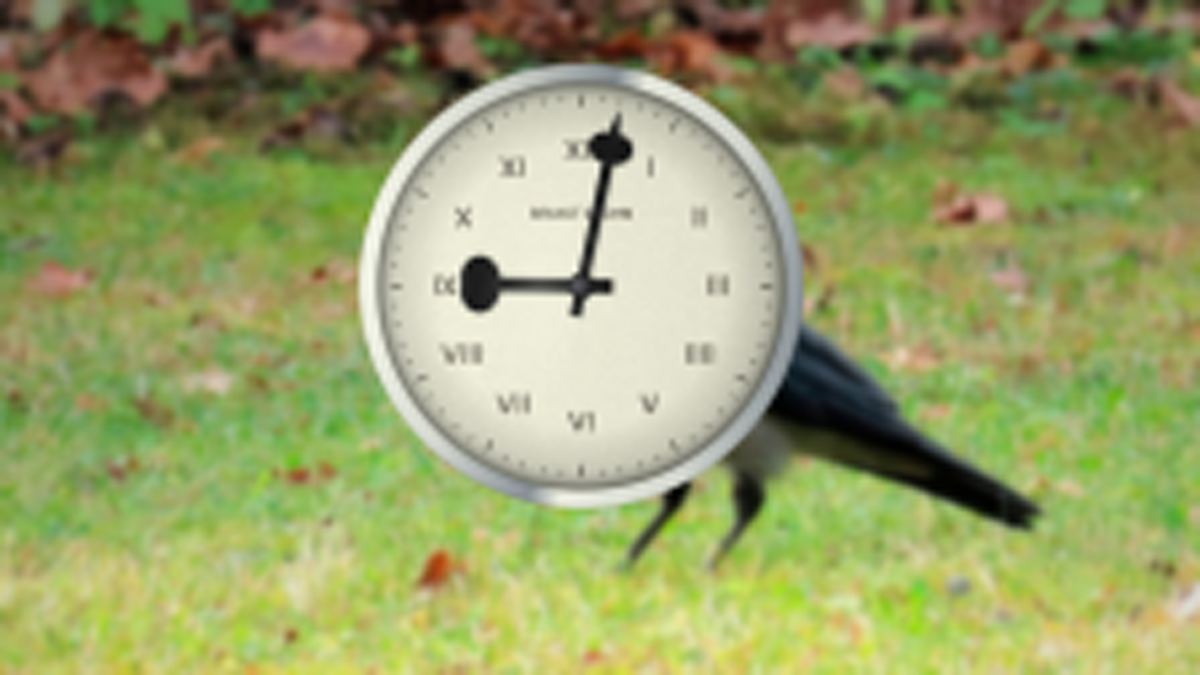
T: 9 h 02 min
